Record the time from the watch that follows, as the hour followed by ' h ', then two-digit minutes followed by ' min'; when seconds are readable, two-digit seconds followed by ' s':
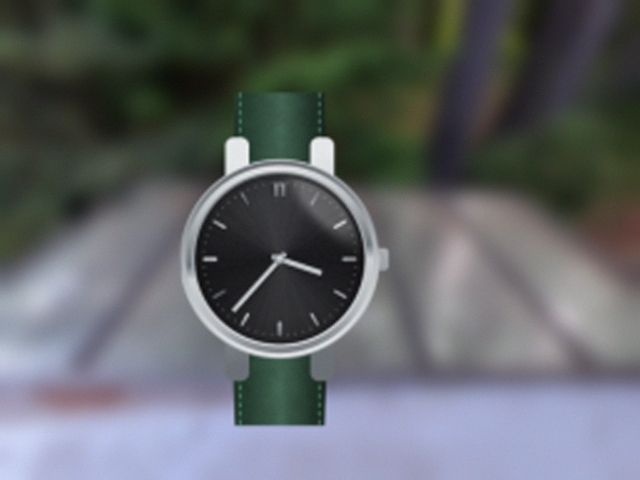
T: 3 h 37 min
